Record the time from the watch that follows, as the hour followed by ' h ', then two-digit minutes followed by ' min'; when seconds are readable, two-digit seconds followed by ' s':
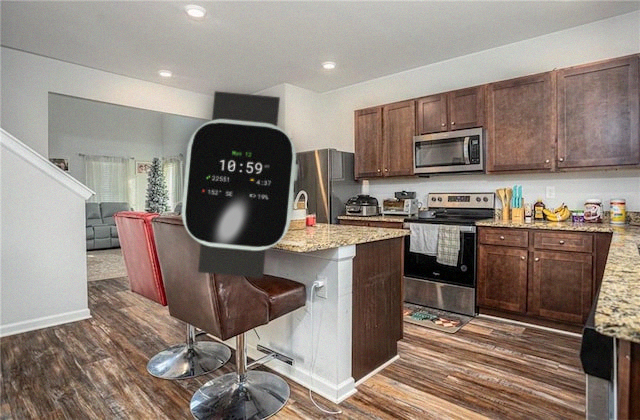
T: 10 h 59 min
